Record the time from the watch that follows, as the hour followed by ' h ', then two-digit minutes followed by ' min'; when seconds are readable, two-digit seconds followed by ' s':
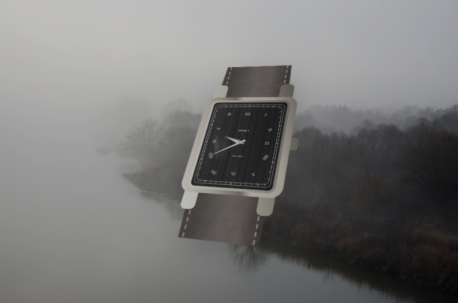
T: 9 h 40 min
